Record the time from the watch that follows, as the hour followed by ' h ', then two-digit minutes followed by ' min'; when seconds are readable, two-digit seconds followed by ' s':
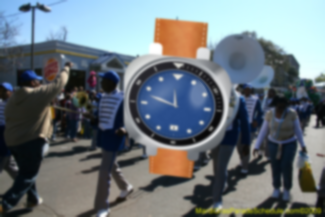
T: 11 h 48 min
